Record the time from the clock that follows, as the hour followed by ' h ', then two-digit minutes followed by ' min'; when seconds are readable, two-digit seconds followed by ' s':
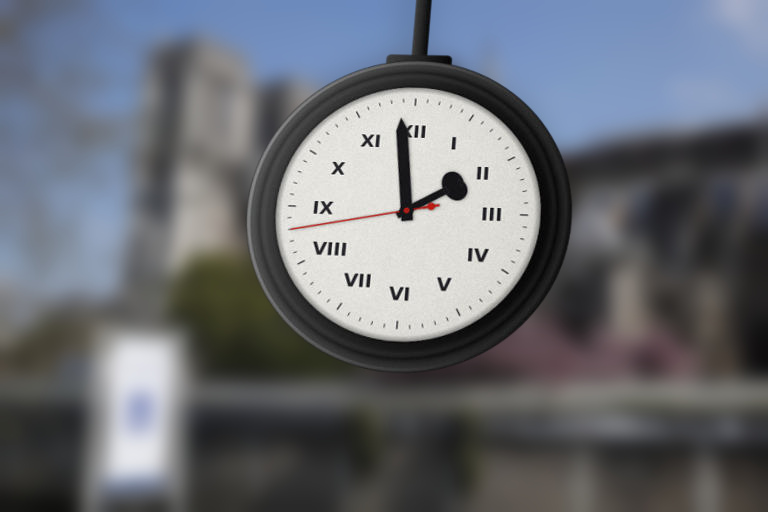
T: 1 h 58 min 43 s
